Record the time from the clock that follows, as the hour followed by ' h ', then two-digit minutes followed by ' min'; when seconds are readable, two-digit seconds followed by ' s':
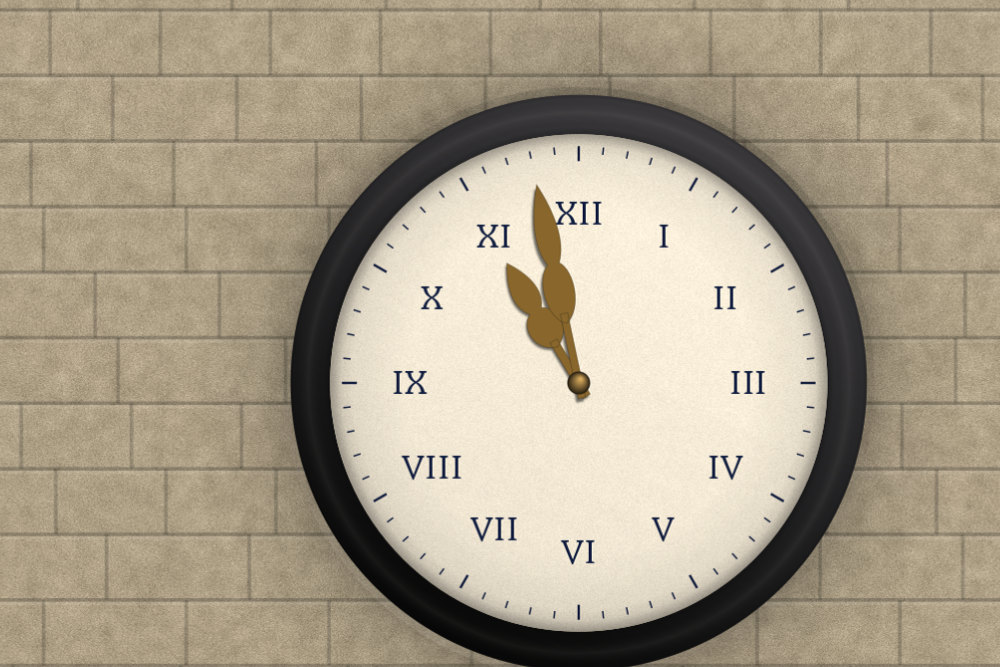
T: 10 h 58 min
